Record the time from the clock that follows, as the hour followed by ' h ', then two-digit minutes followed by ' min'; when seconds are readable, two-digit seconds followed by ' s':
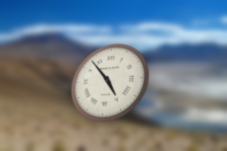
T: 4 h 53 min
